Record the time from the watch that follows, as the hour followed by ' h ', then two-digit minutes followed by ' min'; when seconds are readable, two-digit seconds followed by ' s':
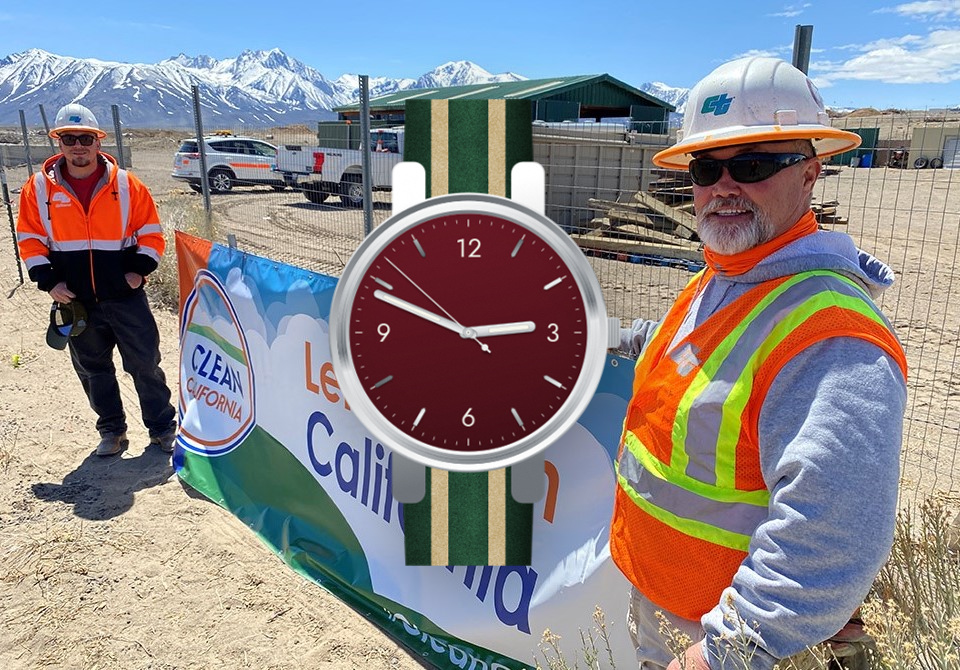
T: 2 h 48 min 52 s
